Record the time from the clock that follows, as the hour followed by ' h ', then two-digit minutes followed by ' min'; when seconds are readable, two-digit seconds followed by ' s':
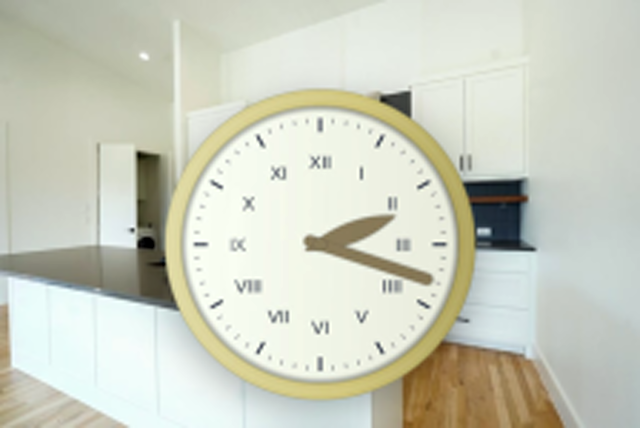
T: 2 h 18 min
